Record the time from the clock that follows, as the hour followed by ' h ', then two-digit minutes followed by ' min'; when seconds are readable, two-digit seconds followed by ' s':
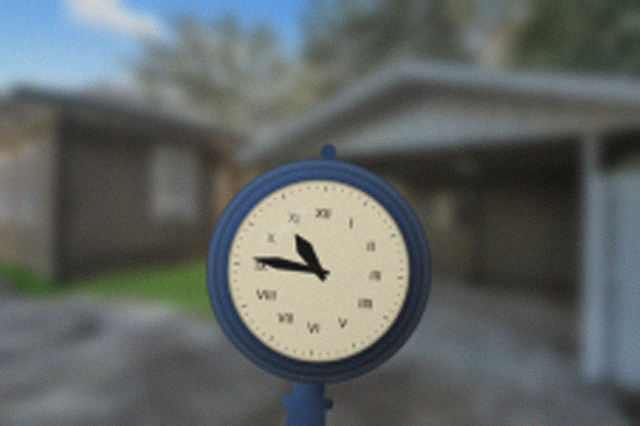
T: 10 h 46 min
